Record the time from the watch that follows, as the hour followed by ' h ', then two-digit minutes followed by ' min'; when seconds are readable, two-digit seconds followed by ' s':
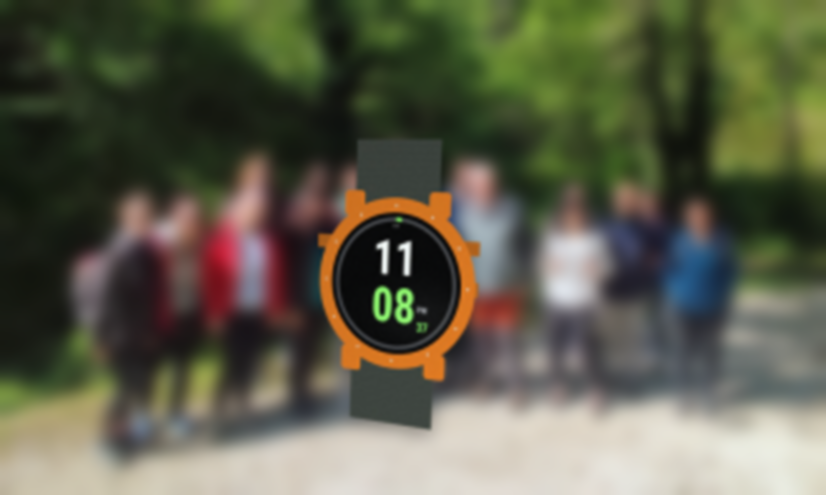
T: 11 h 08 min
